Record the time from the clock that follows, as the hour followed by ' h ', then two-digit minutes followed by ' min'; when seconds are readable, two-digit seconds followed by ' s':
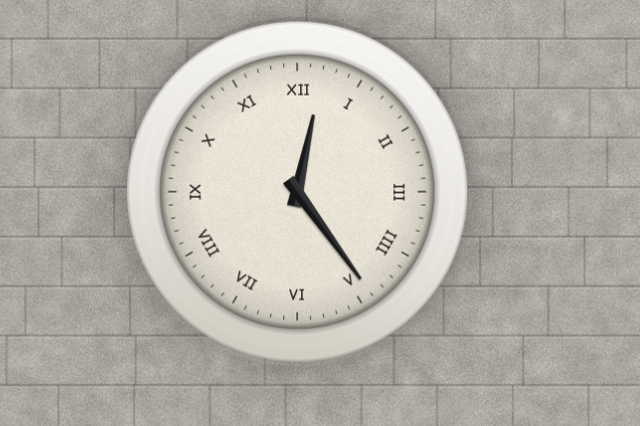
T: 12 h 24 min
